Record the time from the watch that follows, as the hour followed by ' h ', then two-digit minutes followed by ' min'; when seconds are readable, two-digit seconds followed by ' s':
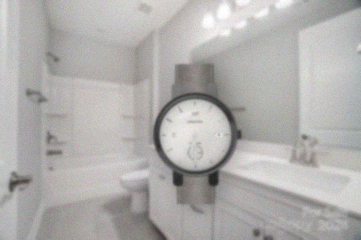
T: 6 h 30 min
